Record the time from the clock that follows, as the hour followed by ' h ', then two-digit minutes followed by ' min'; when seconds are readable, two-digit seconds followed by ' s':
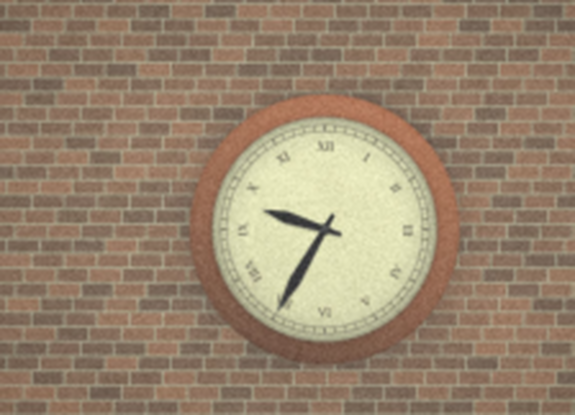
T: 9 h 35 min
